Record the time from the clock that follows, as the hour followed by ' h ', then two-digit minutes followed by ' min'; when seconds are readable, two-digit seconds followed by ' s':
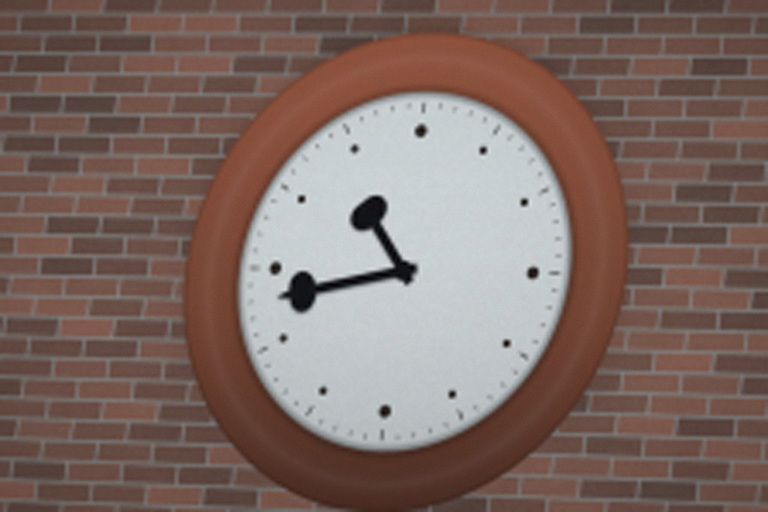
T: 10 h 43 min
